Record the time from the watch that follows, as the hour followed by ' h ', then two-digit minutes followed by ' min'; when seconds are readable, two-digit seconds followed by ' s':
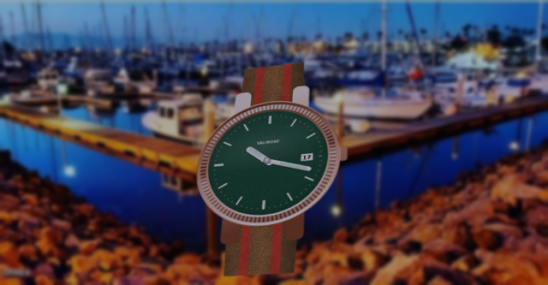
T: 10 h 18 min
